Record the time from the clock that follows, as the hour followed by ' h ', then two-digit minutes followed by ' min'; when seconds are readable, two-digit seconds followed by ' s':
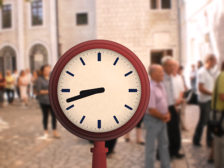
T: 8 h 42 min
